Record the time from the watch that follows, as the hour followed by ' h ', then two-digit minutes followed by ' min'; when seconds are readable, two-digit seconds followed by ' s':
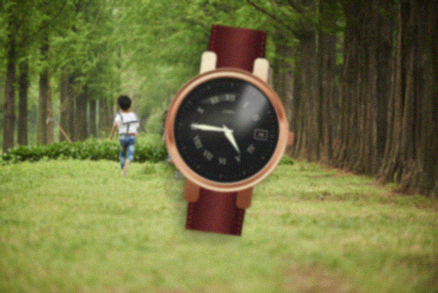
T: 4 h 45 min
